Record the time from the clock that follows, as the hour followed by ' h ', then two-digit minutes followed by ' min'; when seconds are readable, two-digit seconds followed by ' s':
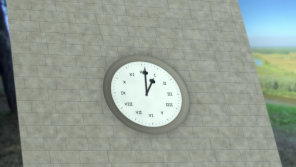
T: 1 h 01 min
